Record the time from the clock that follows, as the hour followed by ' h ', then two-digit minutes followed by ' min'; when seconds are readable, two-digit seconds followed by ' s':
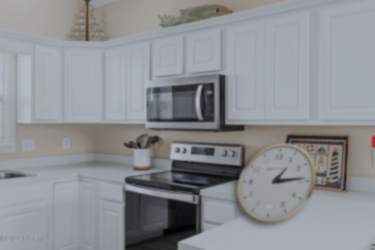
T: 1 h 14 min
